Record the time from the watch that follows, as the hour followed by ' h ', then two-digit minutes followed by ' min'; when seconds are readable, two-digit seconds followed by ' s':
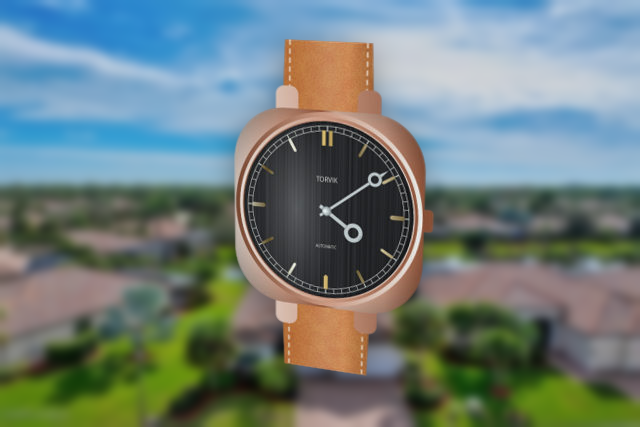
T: 4 h 09 min
